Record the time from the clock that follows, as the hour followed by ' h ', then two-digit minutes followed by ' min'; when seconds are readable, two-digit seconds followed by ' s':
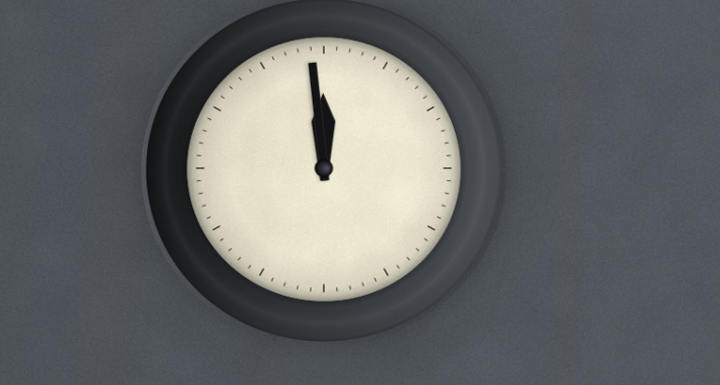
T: 11 h 59 min
